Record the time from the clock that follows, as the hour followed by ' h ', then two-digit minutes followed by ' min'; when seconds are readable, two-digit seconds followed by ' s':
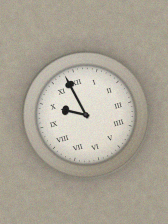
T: 9 h 58 min
